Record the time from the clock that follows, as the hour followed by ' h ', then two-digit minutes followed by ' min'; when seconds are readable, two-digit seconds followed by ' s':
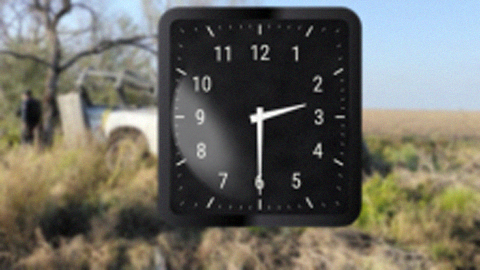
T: 2 h 30 min
